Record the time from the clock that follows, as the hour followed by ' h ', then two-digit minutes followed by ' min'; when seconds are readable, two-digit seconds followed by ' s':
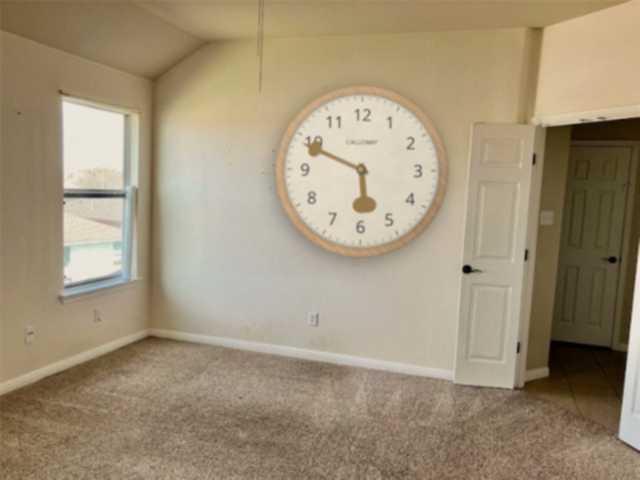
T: 5 h 49 min
